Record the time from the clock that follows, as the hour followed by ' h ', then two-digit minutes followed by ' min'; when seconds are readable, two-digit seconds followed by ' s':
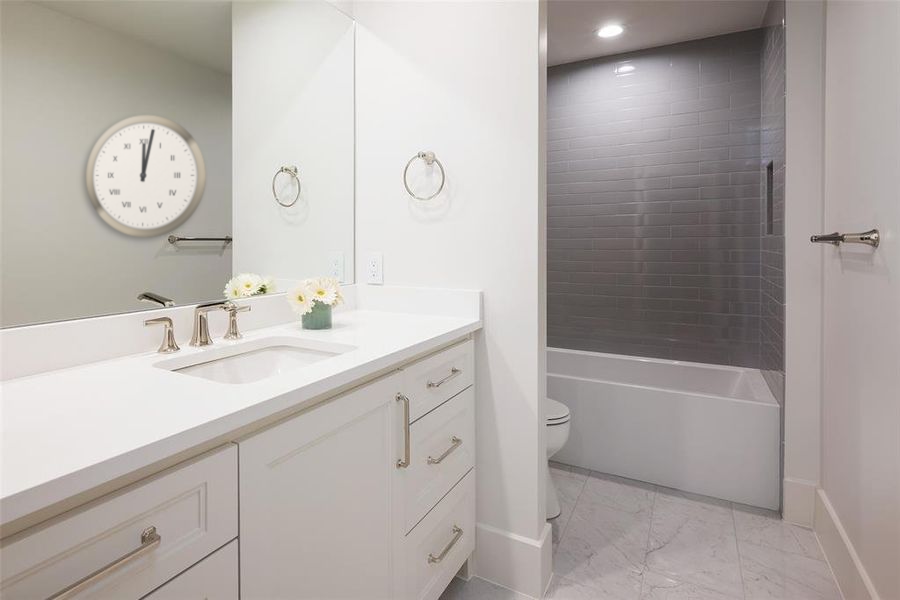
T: 12 h 02 min
